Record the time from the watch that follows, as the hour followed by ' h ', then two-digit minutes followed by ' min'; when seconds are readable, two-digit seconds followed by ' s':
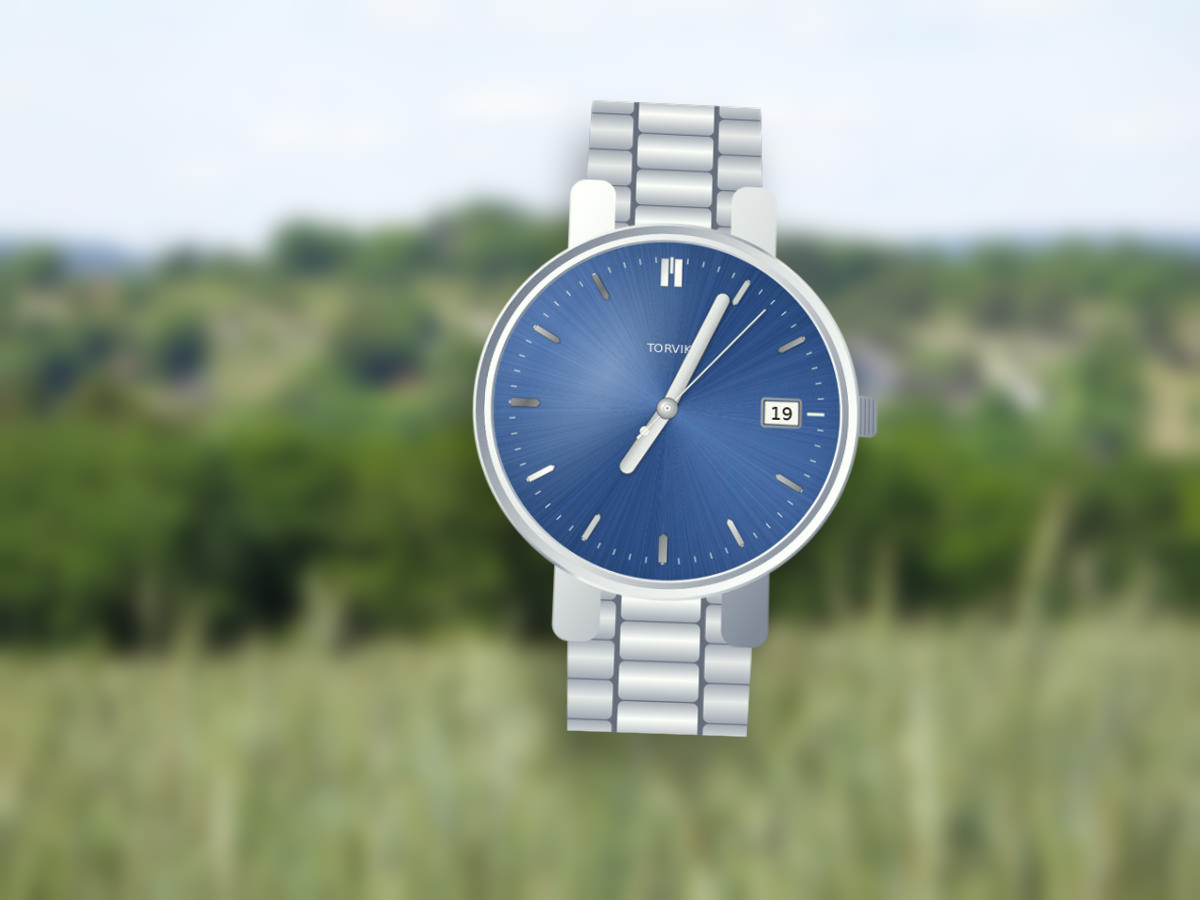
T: 7 h 04 min 07 s
